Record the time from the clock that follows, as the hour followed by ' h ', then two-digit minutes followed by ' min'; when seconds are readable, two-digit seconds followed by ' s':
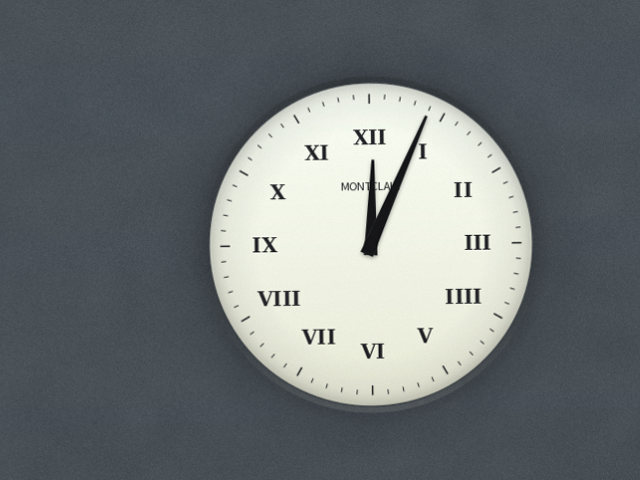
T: 12 h 04 min
